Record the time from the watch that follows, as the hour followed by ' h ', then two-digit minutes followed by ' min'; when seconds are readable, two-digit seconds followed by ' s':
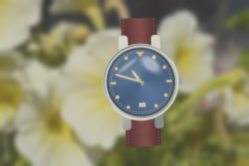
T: 10 h 48 min
